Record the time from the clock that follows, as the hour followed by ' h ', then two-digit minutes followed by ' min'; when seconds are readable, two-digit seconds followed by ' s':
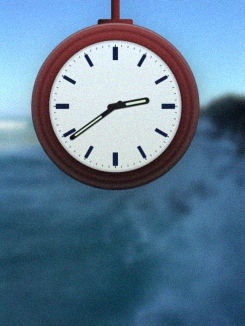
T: 2 h 39 min
